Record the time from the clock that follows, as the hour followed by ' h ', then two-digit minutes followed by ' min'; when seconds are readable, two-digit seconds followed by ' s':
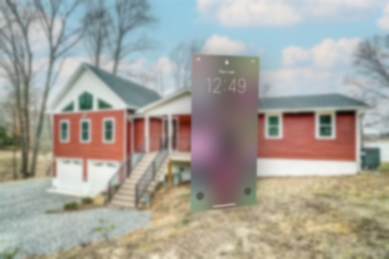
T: 12 h 49 min
